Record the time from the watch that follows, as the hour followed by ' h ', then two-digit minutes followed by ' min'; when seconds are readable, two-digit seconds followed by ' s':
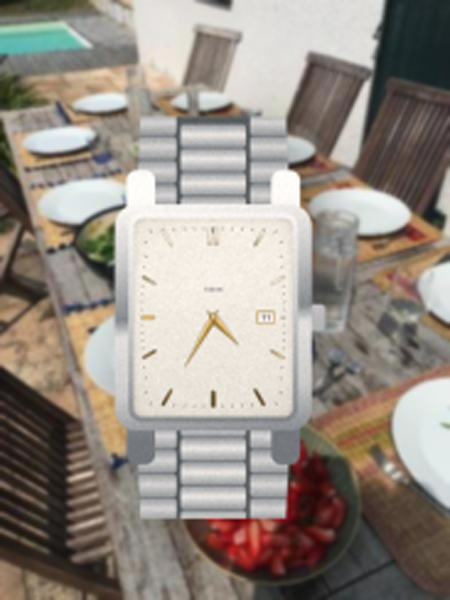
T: 4 h 35 min
